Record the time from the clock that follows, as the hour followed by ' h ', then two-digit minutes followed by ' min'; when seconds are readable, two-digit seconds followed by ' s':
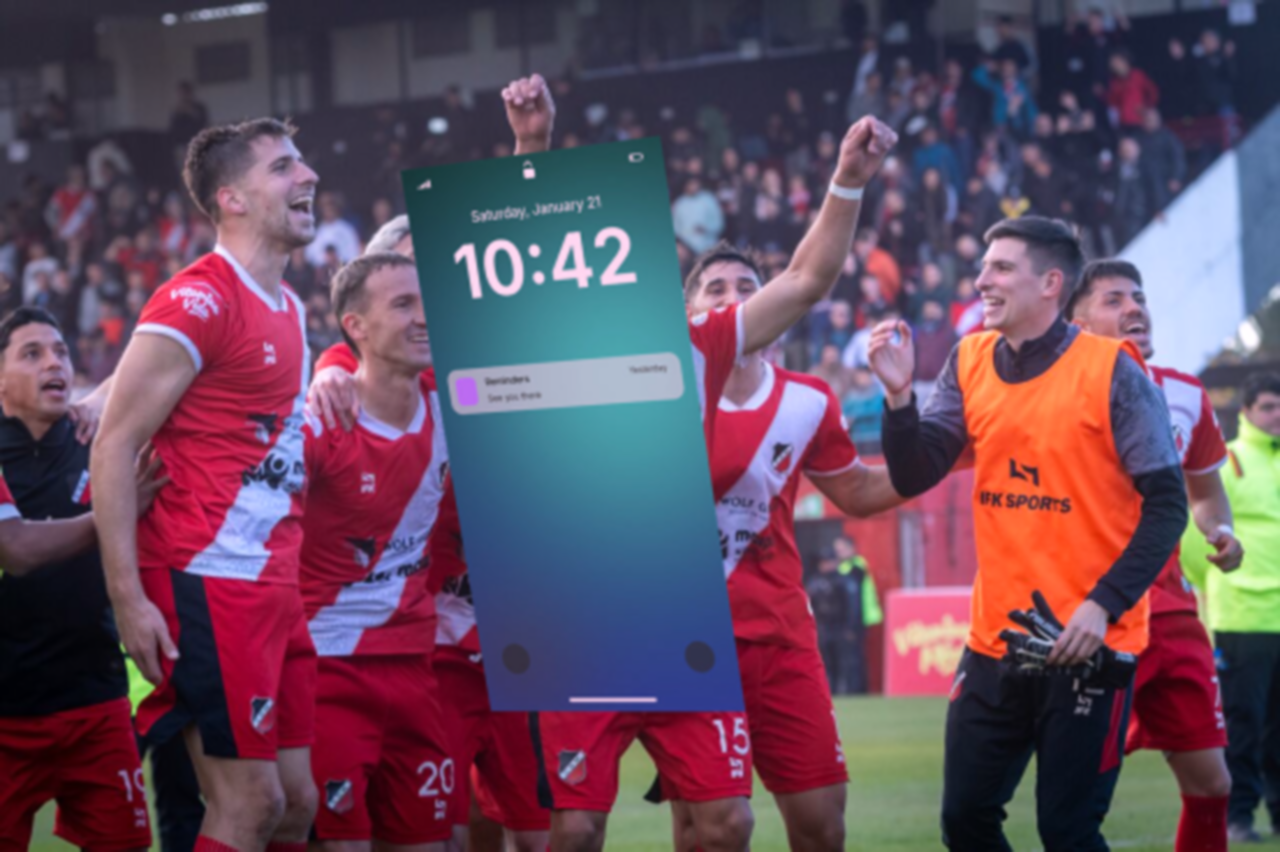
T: 10 h 42 min
